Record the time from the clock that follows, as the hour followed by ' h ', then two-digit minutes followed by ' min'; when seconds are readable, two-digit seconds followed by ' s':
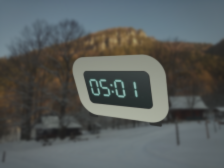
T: 5 h 01 min
